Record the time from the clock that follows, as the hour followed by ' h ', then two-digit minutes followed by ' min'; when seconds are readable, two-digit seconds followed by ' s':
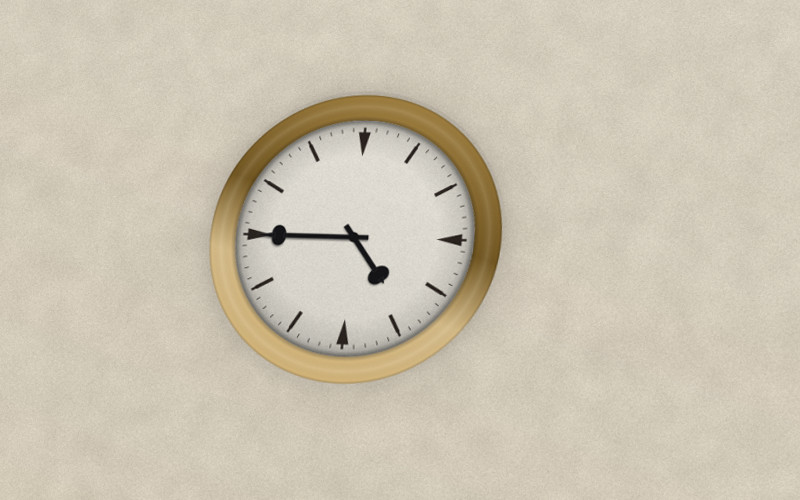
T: 4 h 45 min
